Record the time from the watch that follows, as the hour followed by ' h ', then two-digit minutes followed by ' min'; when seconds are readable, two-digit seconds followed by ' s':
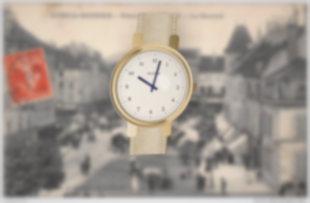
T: 10 h 02 min
